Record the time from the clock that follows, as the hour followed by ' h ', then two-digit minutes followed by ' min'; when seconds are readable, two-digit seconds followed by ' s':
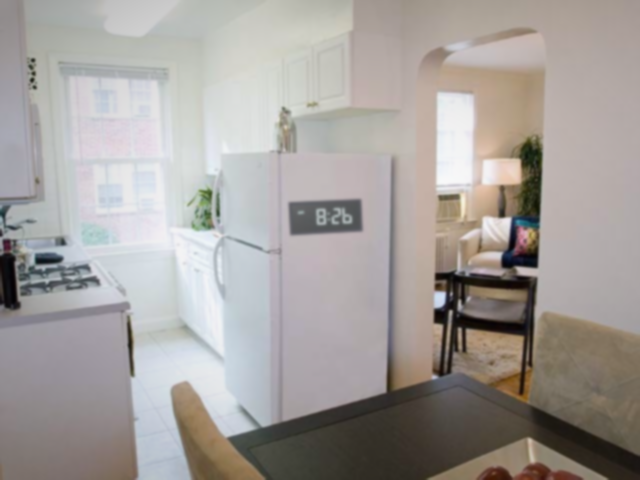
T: 8 h 26 min
